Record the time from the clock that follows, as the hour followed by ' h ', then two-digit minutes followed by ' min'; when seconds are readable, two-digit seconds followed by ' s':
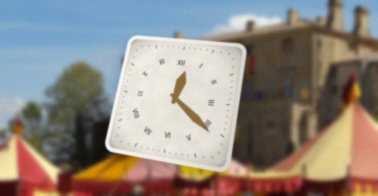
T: 12 h 21 min
